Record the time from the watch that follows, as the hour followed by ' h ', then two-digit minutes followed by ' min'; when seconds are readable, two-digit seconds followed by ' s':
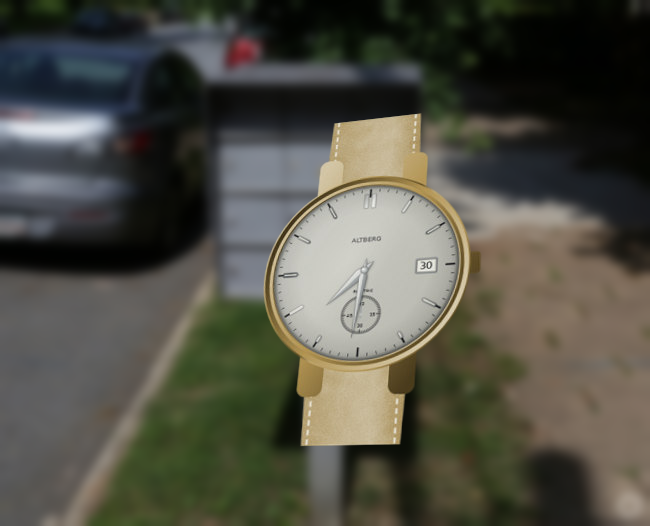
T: 7 h 31 min
